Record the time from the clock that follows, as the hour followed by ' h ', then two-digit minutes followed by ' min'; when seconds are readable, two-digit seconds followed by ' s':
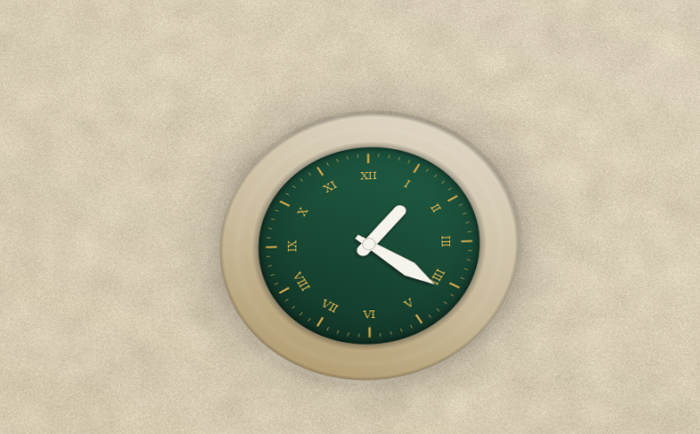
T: 1 h 21 min
